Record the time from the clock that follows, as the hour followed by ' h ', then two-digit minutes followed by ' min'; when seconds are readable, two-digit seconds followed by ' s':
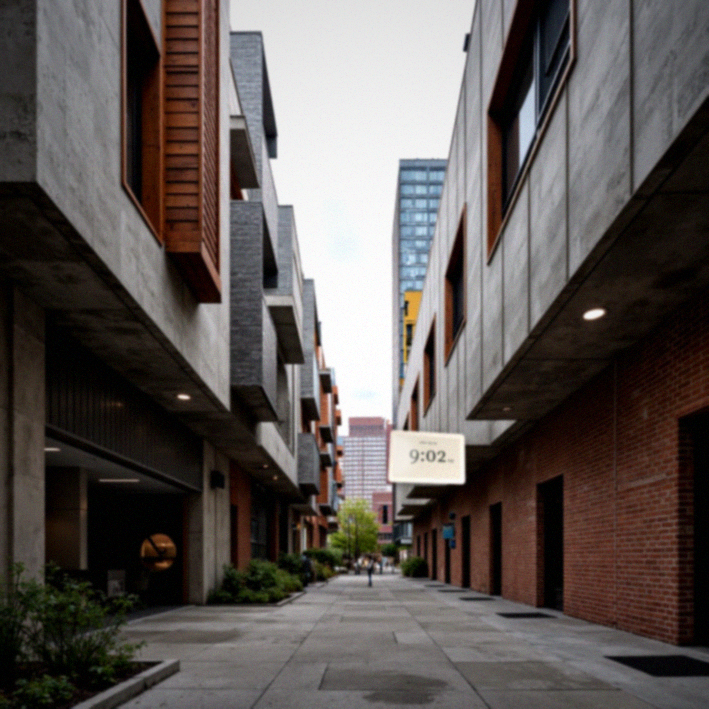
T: 9 h 02 min
